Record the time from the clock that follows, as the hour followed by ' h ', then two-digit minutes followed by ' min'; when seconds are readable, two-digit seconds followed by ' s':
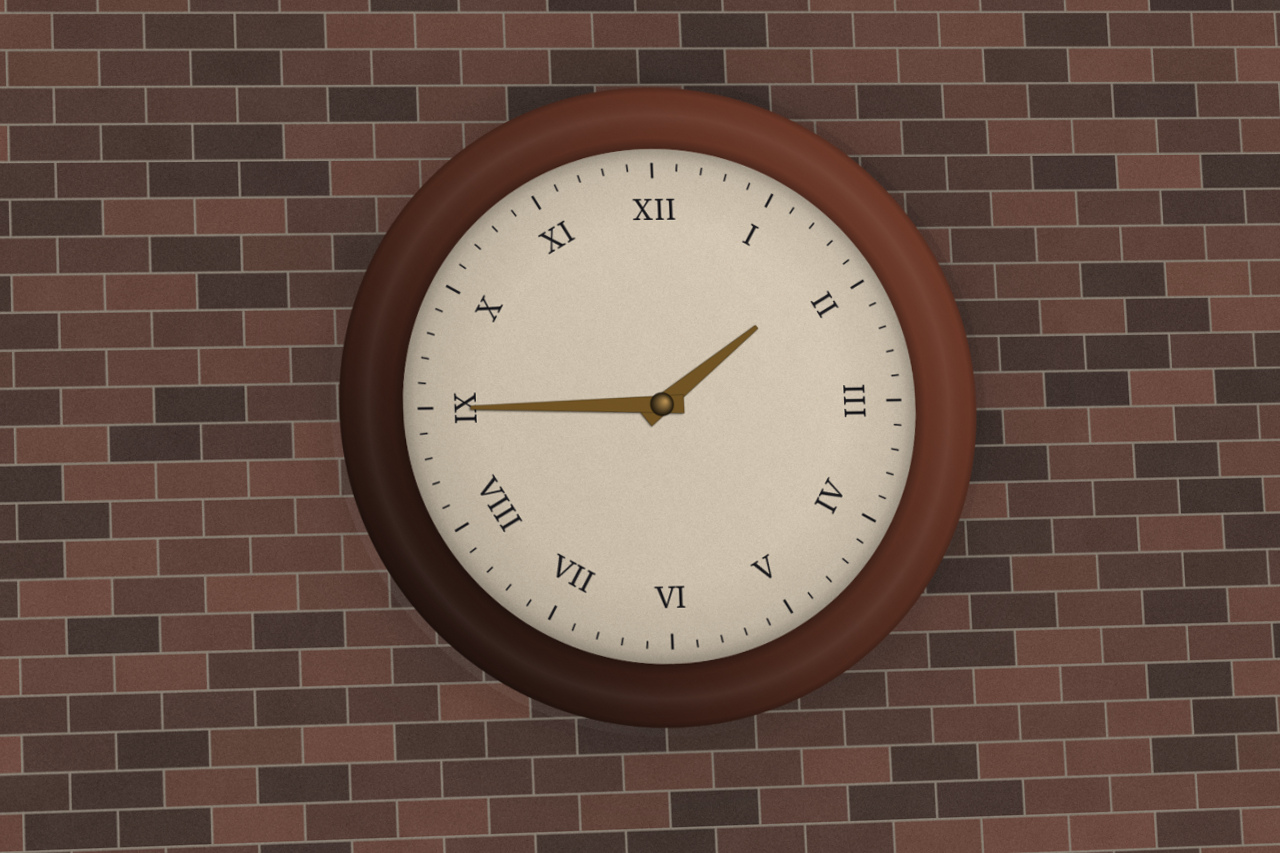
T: 1 h 45 min
